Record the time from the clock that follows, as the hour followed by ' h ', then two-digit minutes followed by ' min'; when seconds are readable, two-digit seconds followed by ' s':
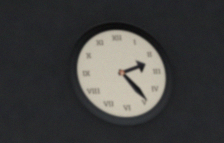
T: 2 h 24 min
